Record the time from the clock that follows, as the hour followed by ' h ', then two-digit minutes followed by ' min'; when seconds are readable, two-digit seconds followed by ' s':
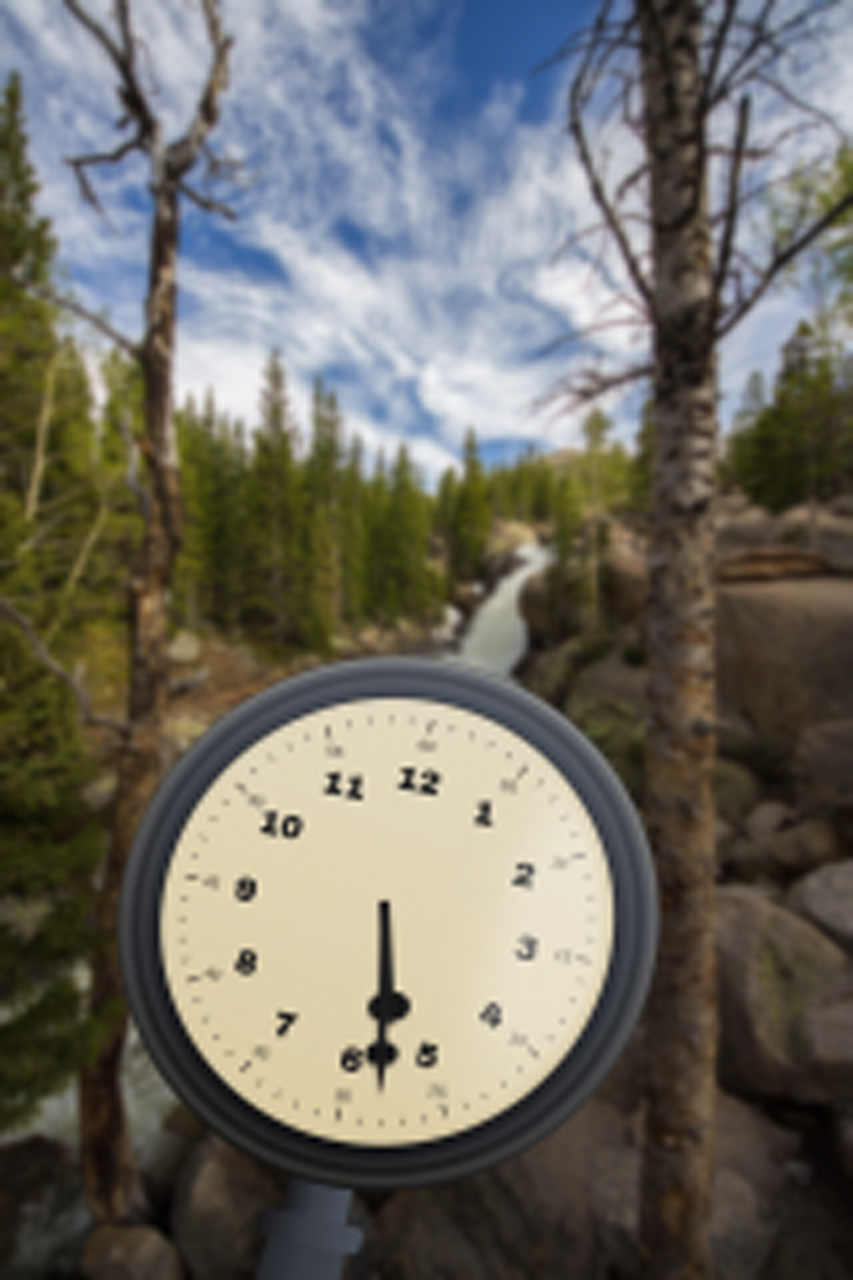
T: 5 h 28 min
